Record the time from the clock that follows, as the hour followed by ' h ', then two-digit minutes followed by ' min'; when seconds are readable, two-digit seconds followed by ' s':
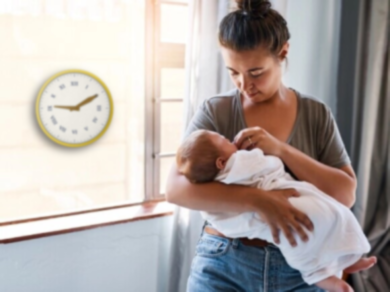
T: 9 h 10 min
